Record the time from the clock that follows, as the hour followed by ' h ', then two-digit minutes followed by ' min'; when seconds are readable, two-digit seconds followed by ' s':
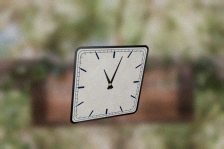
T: 11 h 03 min
